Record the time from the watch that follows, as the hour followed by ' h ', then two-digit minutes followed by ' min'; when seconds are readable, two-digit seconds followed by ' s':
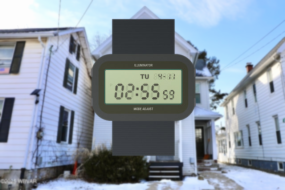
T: 2 h 55 min 59 s
